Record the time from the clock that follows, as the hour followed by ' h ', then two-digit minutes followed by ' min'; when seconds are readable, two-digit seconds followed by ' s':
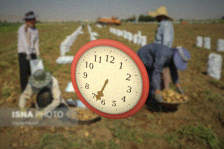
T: 6 h 33 min
